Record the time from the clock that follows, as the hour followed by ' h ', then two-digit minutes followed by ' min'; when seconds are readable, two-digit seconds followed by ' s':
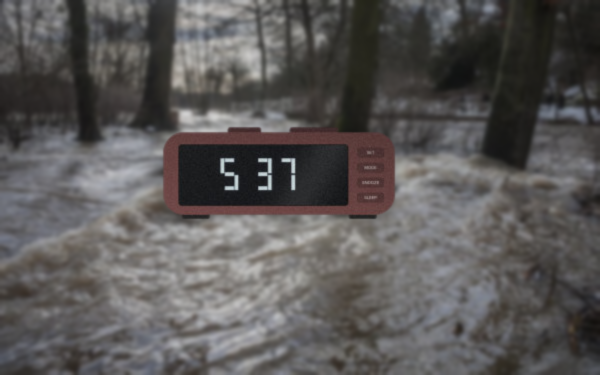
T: 5 h 37 min
